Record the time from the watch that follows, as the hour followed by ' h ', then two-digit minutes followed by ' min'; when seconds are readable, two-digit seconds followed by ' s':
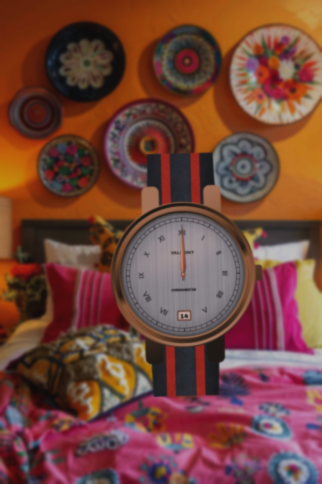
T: 12 h 00 min
